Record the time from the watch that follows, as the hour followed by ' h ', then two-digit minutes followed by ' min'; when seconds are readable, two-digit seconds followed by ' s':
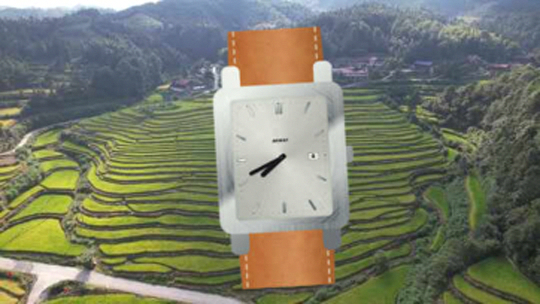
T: 7 h 41 min
